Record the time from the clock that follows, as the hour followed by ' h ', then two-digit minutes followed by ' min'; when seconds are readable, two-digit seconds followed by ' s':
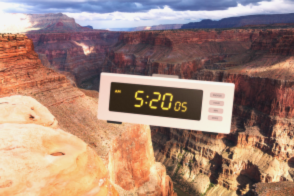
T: 5 h 20 min 05 s
